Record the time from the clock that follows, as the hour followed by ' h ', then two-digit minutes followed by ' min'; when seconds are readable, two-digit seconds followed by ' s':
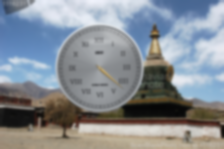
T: 4 h 22 min
